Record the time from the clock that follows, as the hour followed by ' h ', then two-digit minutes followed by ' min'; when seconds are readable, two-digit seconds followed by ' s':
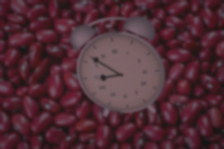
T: 8 h 52 min
